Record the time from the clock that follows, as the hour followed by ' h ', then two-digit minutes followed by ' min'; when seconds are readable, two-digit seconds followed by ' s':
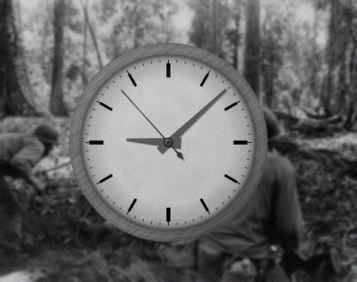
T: 9 h 07 min 53 s
